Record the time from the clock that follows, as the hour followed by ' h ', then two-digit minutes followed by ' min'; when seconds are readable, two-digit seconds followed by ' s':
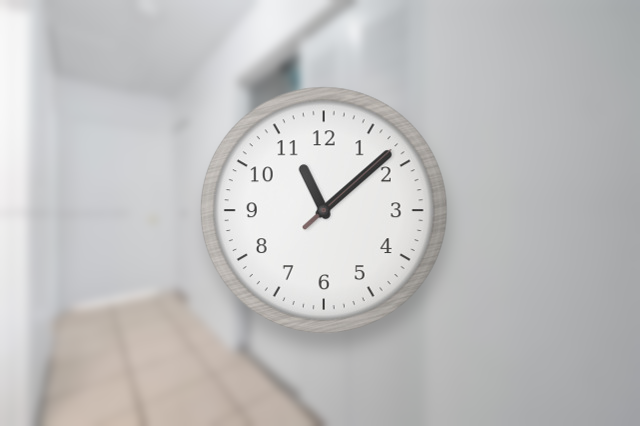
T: 11 h 08 min 08 s
